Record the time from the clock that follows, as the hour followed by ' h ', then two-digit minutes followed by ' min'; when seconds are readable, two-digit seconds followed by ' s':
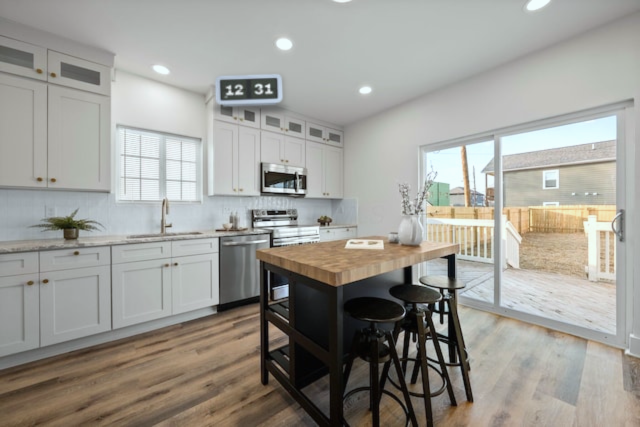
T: 12 h 31 min
